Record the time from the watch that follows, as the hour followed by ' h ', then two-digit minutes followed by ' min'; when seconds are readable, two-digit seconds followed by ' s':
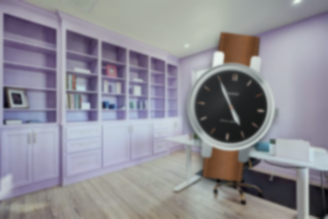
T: 4 h 55 min
